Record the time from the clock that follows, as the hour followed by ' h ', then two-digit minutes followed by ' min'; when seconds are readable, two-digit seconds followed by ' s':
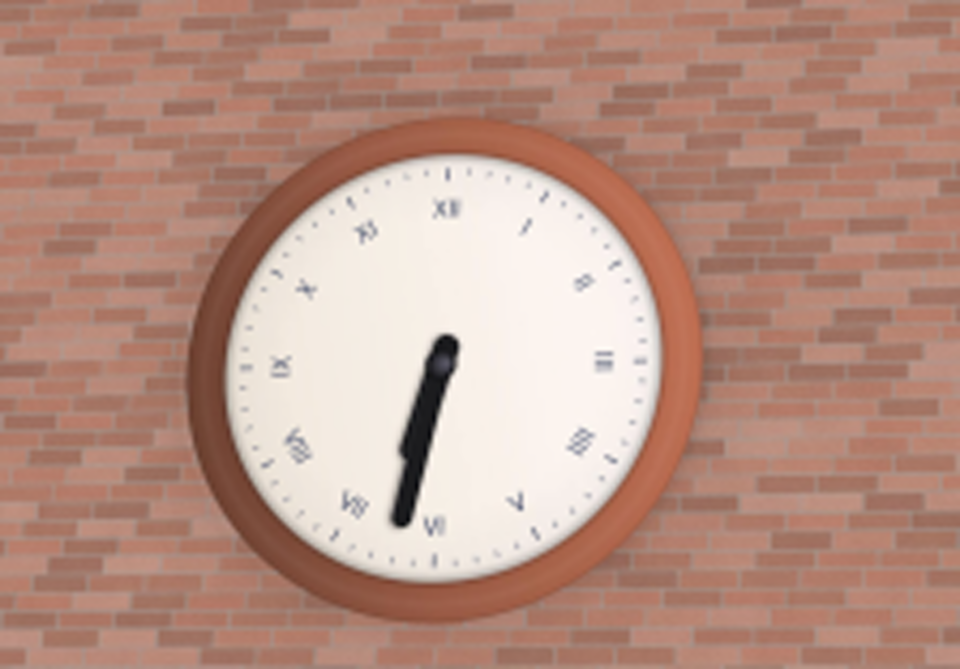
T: 6 h 32 min
